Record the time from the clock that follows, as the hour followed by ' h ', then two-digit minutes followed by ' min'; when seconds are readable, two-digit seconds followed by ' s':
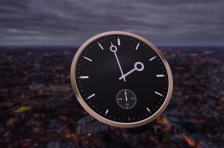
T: 1 h 58 min
